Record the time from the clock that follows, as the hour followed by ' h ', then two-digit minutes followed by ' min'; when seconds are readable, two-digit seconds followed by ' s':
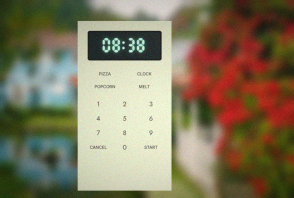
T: 8 h 38 min
